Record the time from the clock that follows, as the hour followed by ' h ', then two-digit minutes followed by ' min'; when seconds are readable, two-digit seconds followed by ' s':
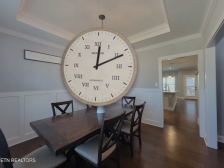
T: 12 h 11 min
